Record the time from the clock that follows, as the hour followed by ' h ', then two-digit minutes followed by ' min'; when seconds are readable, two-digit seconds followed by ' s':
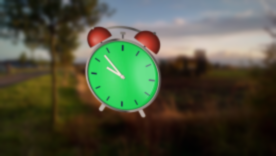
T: 9 h 53 min
